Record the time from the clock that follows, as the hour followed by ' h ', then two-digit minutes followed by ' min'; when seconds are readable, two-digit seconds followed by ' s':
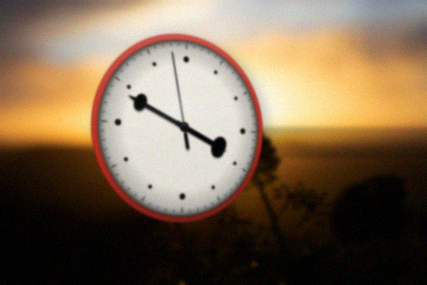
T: 3 h 48 min 58 s
